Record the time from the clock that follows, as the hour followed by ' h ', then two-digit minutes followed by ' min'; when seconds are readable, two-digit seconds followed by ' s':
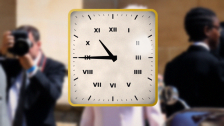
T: 10 h 45 min
